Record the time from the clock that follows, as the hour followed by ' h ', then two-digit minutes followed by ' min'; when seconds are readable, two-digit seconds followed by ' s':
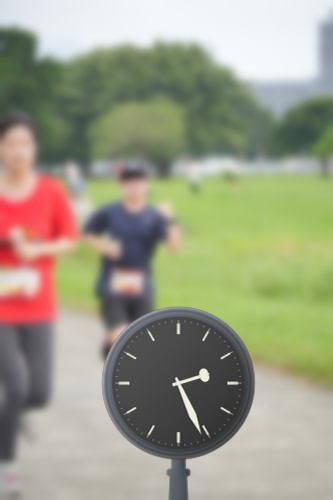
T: 2 h 26 min
